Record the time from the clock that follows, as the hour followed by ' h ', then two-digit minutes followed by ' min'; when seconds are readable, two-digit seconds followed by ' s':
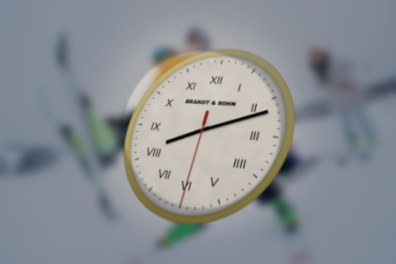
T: 8 h 11 min 30 s
